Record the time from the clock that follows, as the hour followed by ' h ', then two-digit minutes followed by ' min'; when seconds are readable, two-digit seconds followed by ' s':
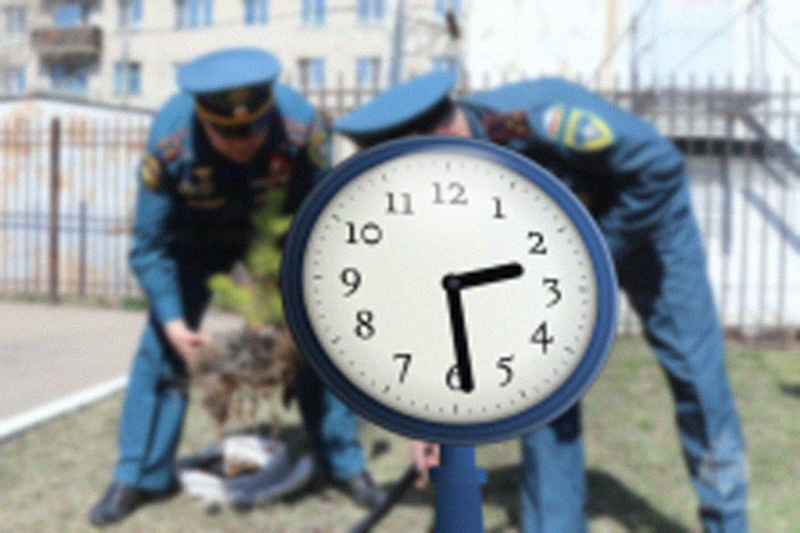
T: 2 h 29 min
